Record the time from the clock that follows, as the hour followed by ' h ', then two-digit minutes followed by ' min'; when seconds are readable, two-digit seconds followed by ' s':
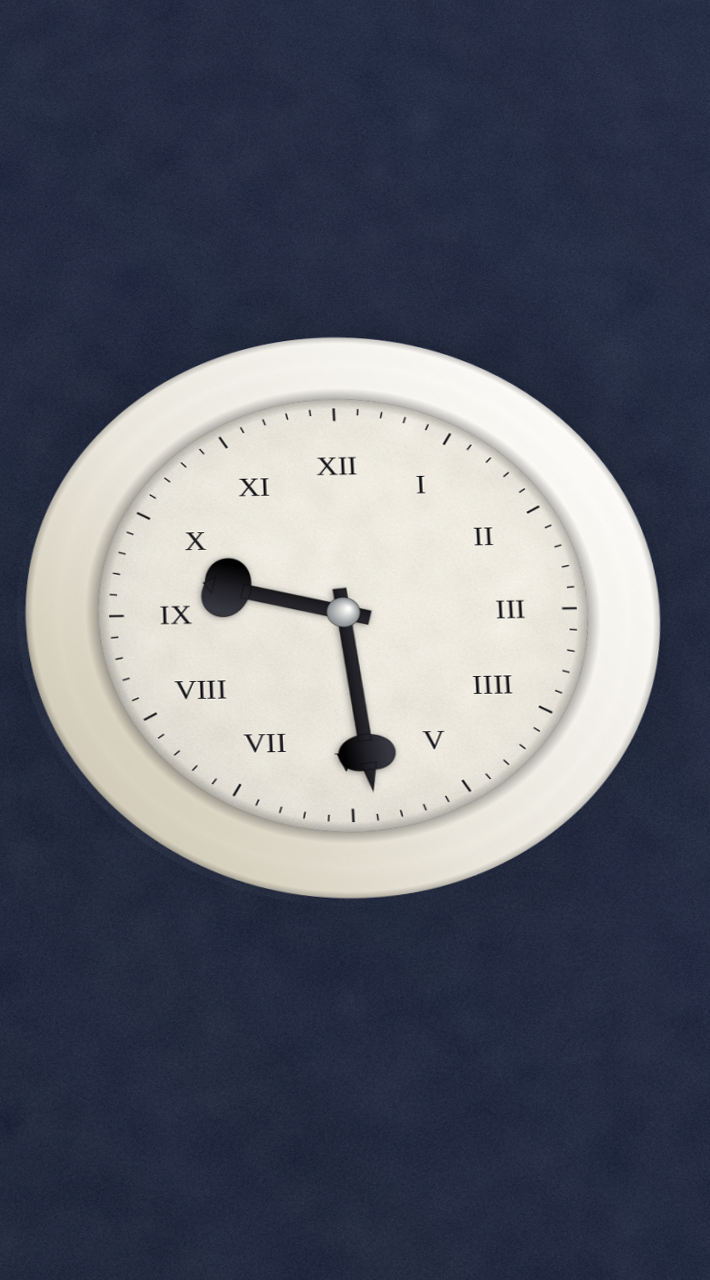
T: 9 h 29 min
